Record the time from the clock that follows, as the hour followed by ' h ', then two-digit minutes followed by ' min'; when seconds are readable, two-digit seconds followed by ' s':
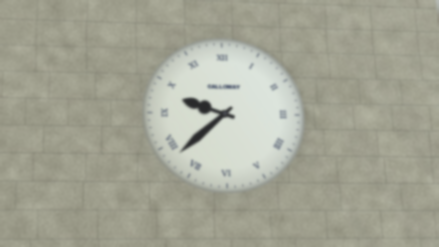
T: 9 h 38 min
